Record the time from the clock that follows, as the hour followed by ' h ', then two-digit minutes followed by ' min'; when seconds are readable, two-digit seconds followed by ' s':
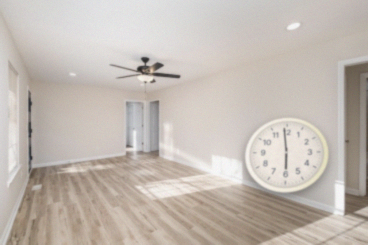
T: 5 h 59 min
